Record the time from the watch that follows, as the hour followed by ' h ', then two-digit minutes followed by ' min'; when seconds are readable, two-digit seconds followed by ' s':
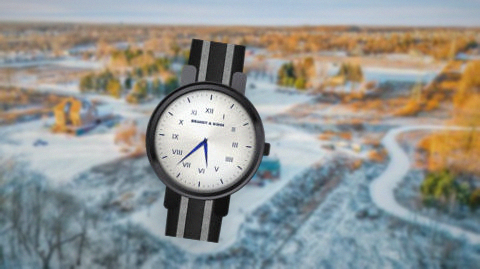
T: 5 h 37 min
